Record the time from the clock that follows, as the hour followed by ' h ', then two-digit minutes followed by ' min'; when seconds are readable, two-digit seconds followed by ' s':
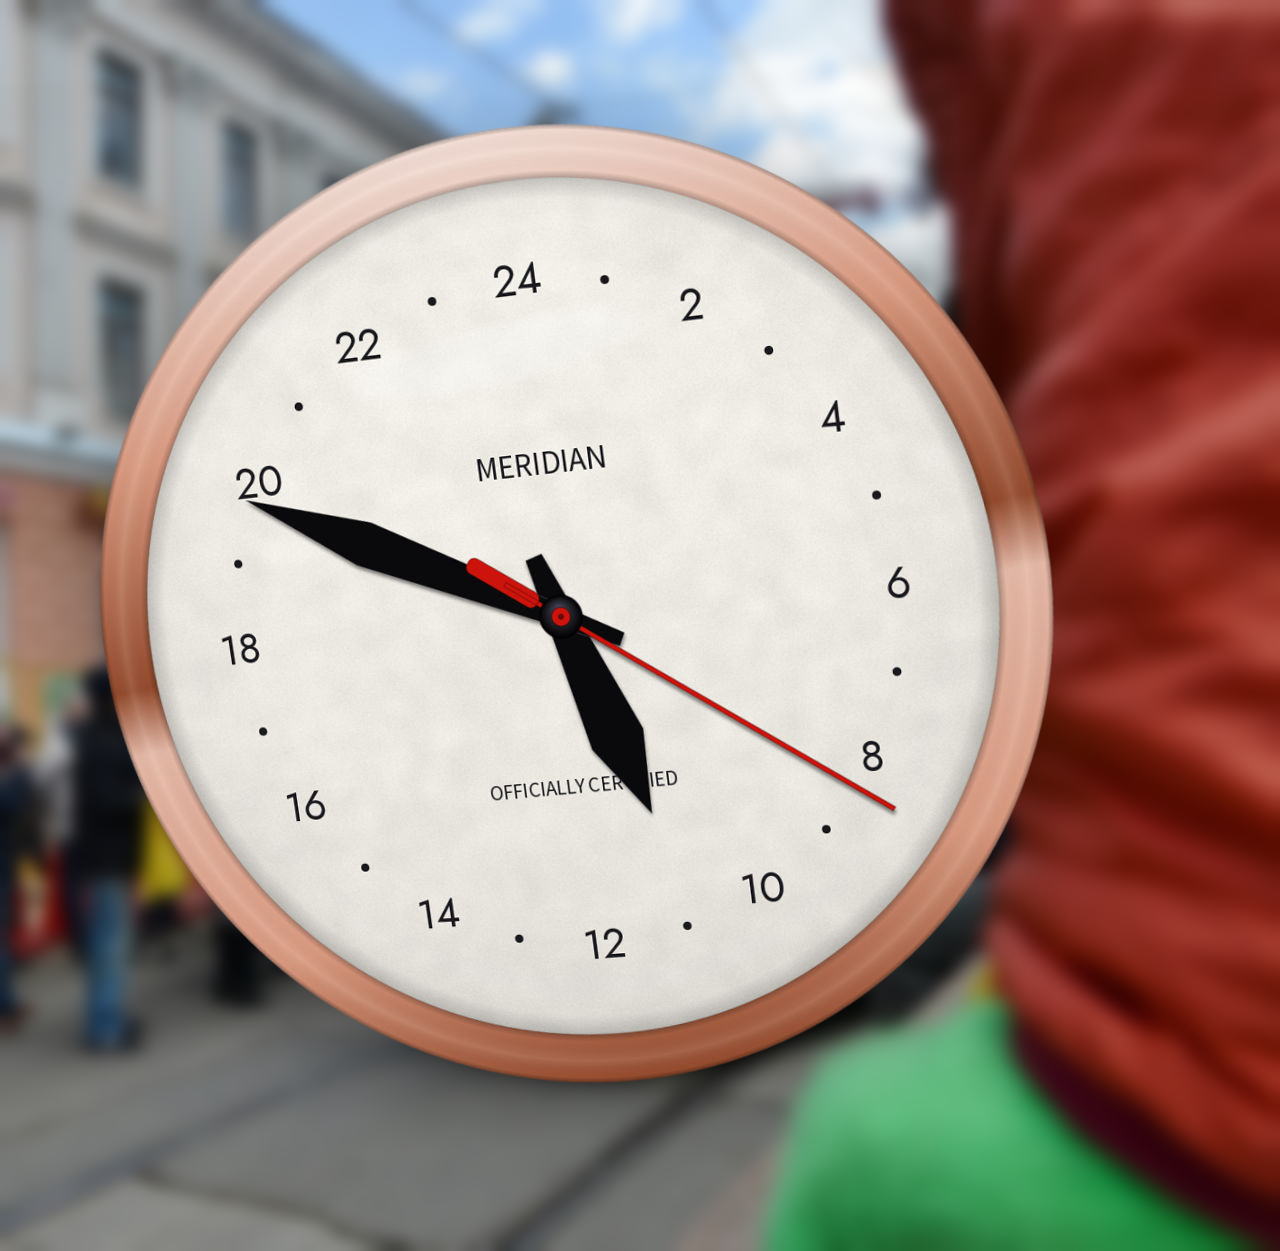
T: 10 h 49 min 21 s
